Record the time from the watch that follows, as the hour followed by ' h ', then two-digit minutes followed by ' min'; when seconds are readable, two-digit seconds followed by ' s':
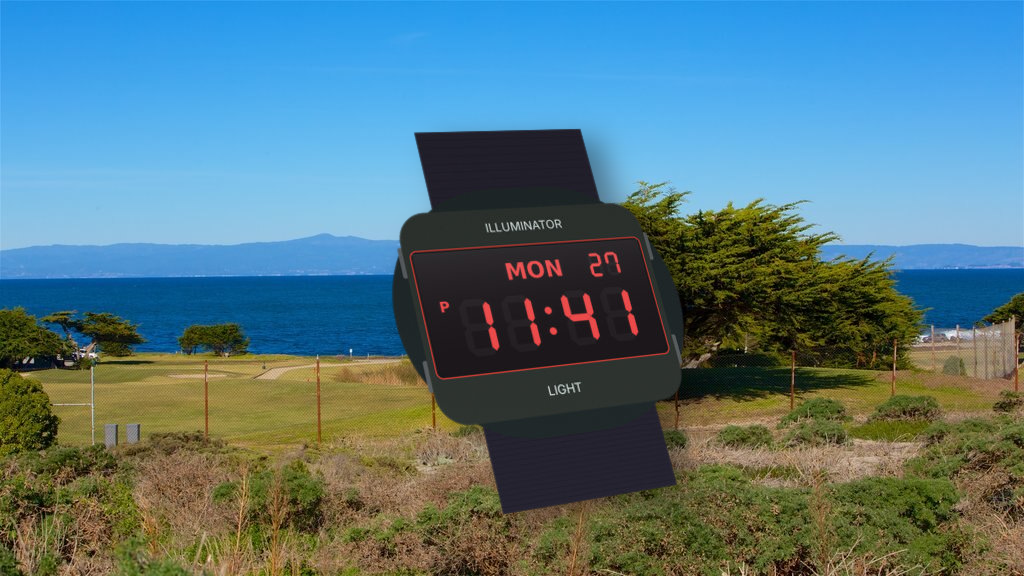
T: 11 h 41 min
